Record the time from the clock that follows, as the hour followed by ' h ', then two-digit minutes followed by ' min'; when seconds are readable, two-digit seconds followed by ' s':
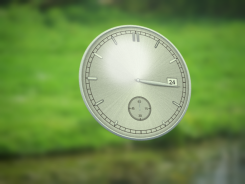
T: 3 h 16 min
